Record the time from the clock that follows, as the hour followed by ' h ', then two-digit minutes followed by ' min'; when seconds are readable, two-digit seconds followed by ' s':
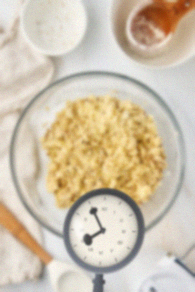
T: 7 h 55 min
